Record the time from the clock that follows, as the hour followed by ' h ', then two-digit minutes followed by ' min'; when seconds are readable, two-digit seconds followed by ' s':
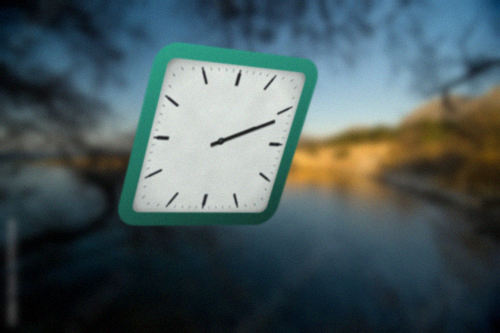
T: 2 h 11 min
